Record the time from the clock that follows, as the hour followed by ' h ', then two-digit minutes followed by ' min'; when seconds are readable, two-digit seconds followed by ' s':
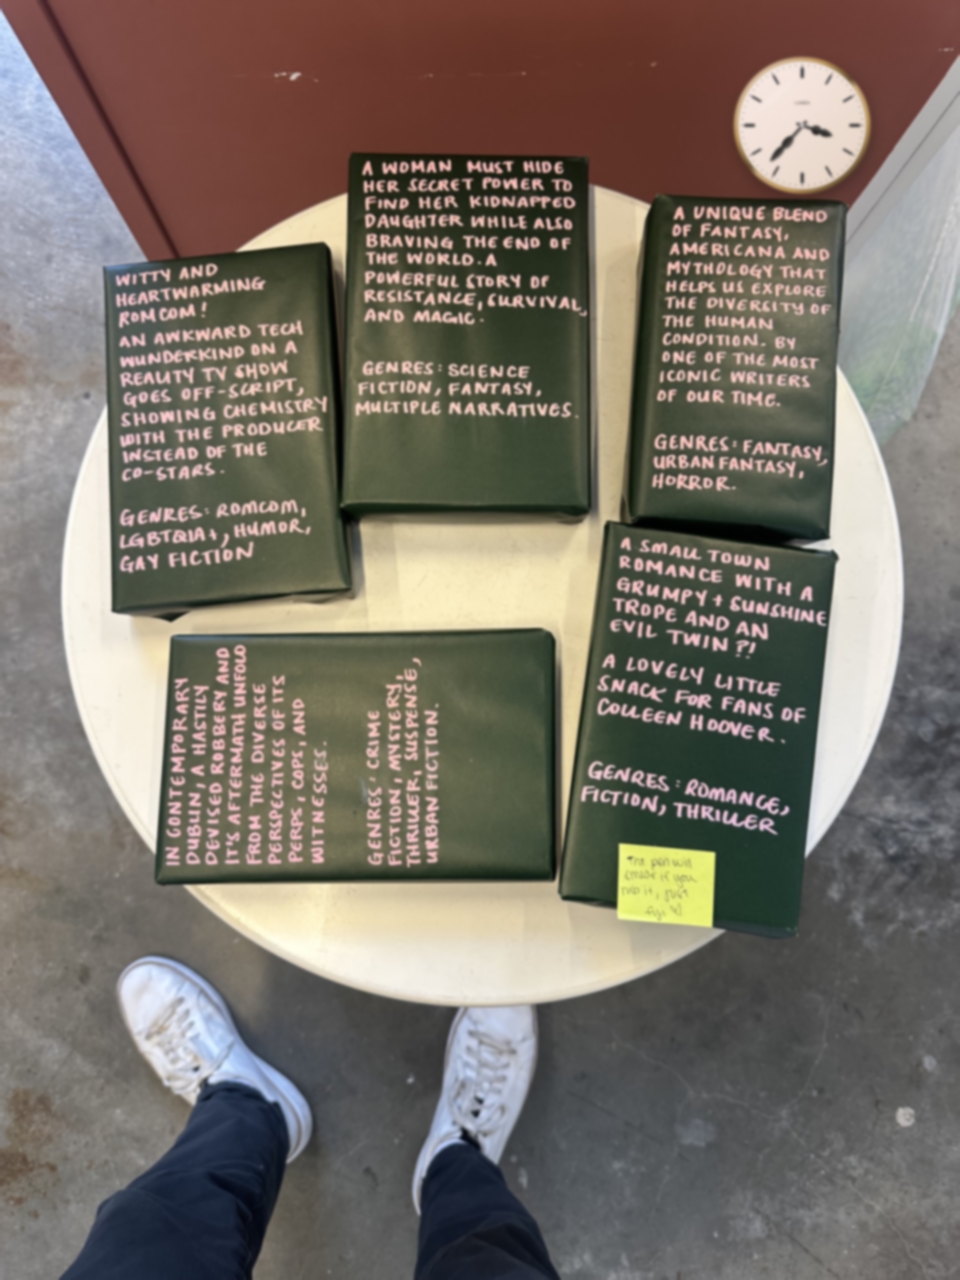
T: 3 h 37 min
